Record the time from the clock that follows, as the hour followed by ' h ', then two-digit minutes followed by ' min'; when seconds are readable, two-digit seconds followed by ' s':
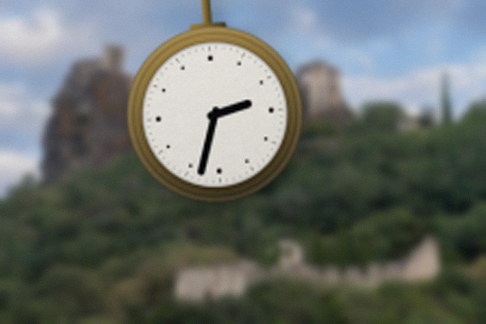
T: 2 h 33 min
